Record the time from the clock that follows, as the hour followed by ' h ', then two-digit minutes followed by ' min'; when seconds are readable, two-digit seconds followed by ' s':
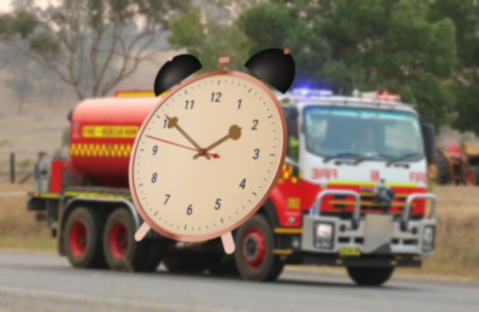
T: 1 h 50 min 47 s
